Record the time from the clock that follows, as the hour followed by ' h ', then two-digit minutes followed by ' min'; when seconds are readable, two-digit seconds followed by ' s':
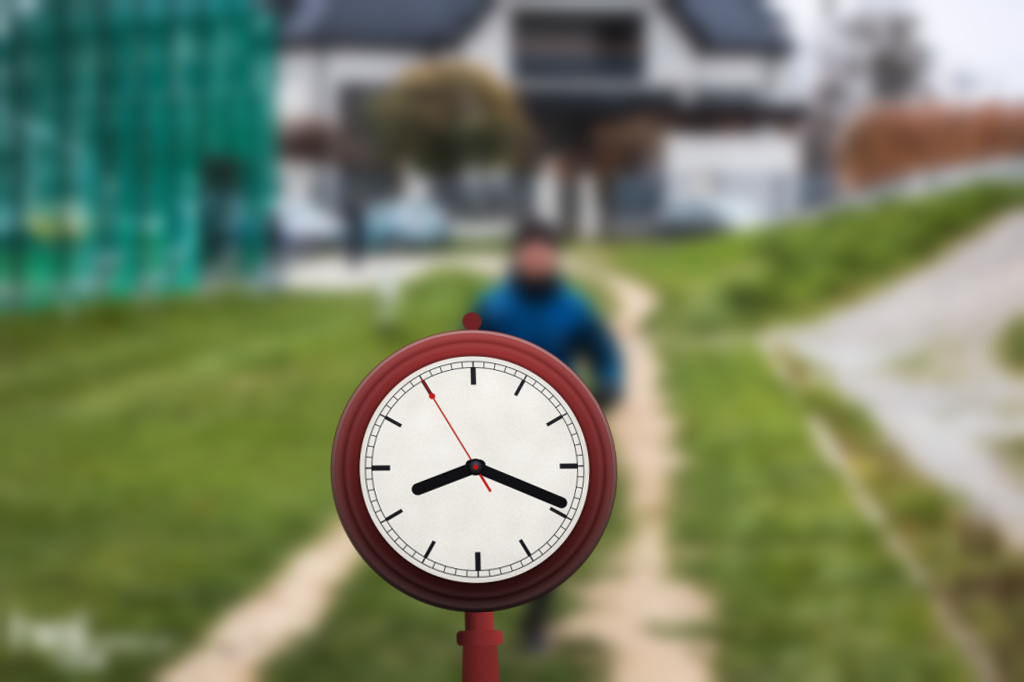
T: 8 h 18 min 55 s
